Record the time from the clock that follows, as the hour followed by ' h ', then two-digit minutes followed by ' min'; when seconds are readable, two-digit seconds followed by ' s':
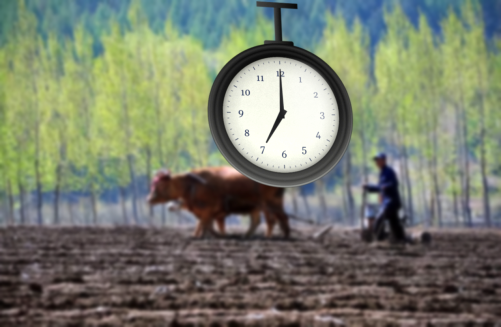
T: 7 h 00 min
